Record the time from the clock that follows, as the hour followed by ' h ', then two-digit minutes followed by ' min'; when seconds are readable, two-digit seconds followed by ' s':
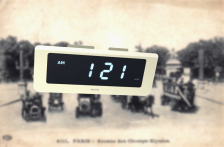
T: 1 h 21 min
